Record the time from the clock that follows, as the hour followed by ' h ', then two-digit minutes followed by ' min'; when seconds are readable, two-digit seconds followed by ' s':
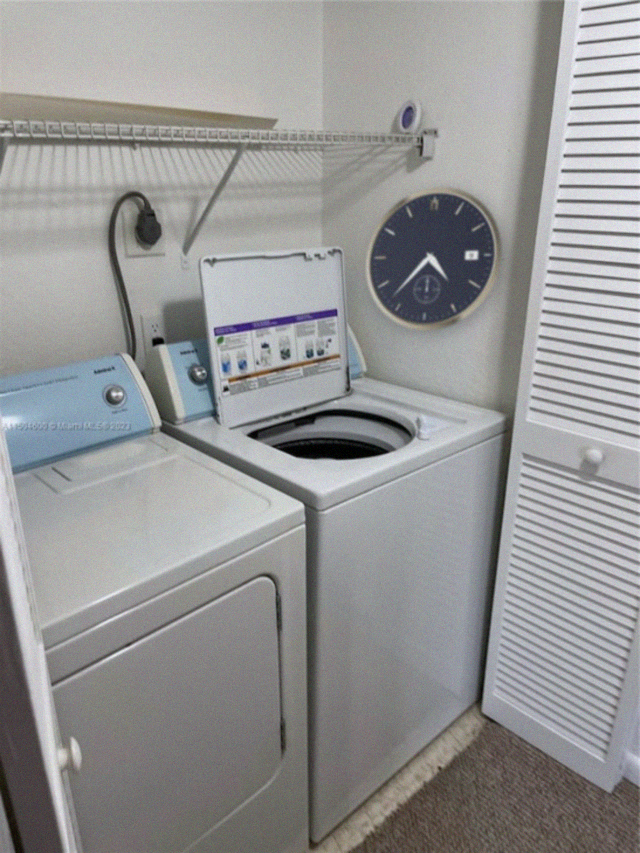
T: 4 h 37 min
